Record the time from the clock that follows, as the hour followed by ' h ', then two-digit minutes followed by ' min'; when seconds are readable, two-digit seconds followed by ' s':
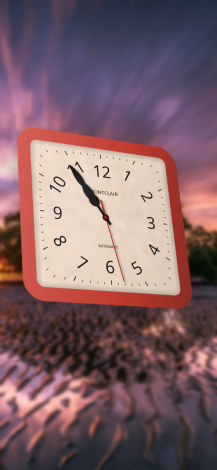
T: 10 h 54 min 28 s
